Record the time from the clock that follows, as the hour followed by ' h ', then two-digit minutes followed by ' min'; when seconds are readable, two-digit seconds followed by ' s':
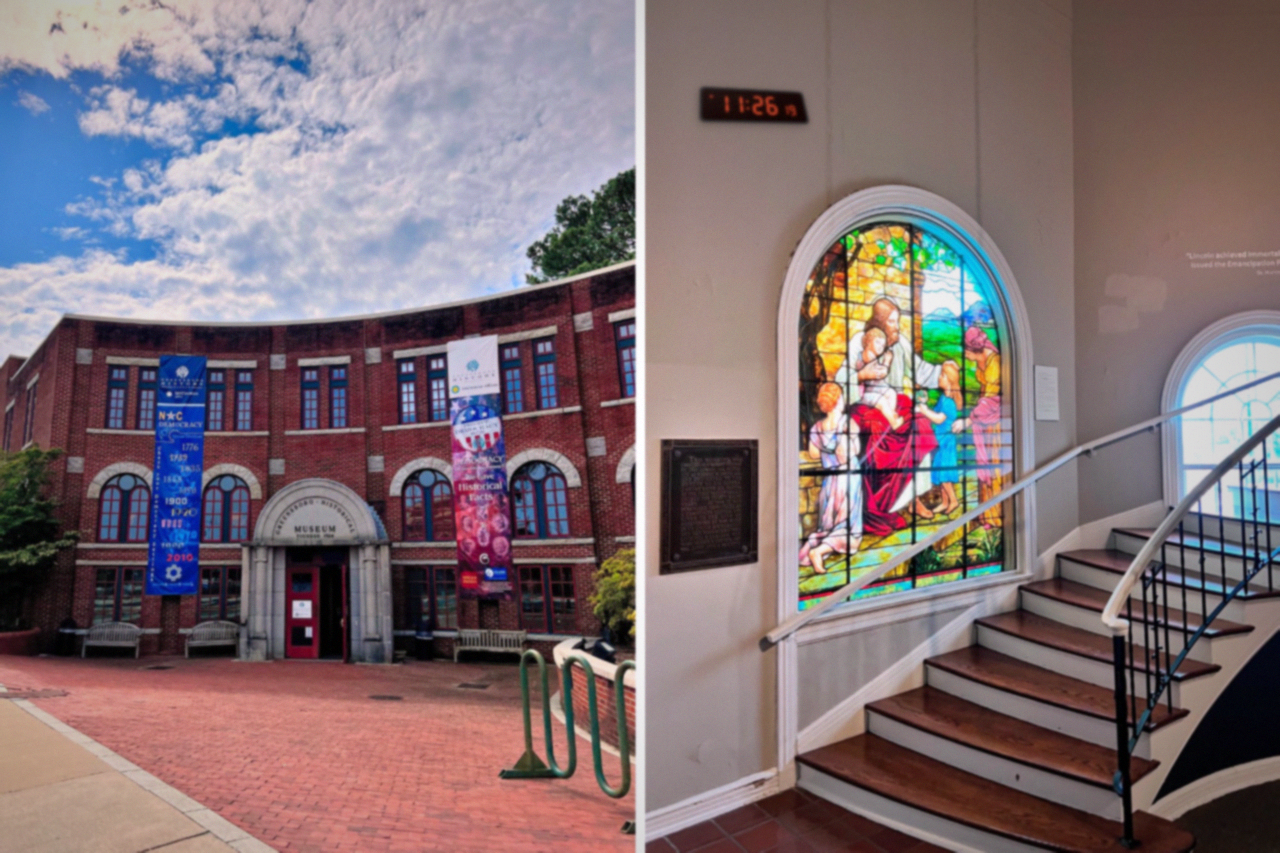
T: 11 h 26 min
